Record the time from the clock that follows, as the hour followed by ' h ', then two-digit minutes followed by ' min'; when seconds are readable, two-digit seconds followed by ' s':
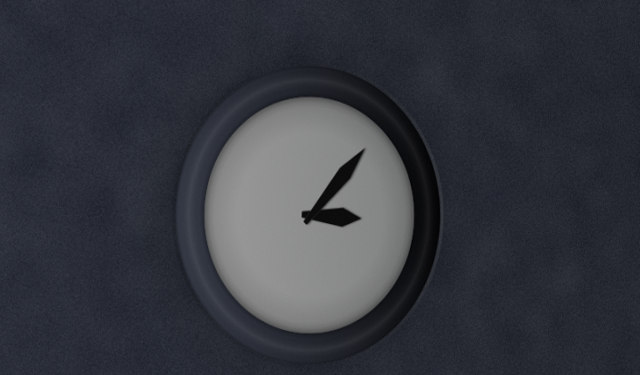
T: 3 h 07 min
